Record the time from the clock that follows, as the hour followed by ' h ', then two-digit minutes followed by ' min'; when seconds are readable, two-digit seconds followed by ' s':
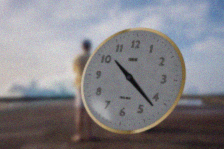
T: 10 h 22 min
